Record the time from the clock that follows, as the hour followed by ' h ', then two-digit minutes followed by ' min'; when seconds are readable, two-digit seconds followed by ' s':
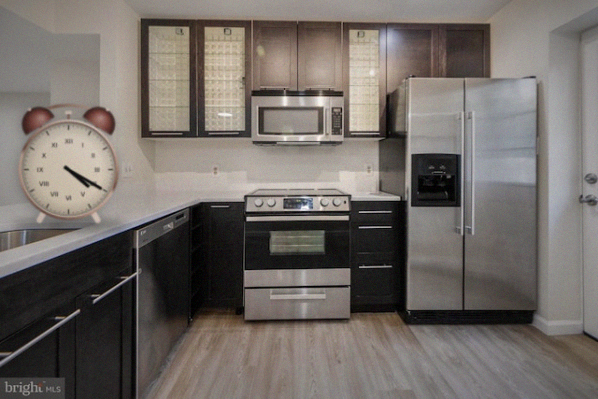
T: 4 h 20 min
